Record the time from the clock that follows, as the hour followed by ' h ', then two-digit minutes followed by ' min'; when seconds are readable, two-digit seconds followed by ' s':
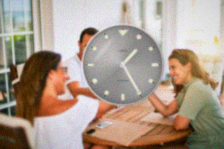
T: 1 h 25 min
